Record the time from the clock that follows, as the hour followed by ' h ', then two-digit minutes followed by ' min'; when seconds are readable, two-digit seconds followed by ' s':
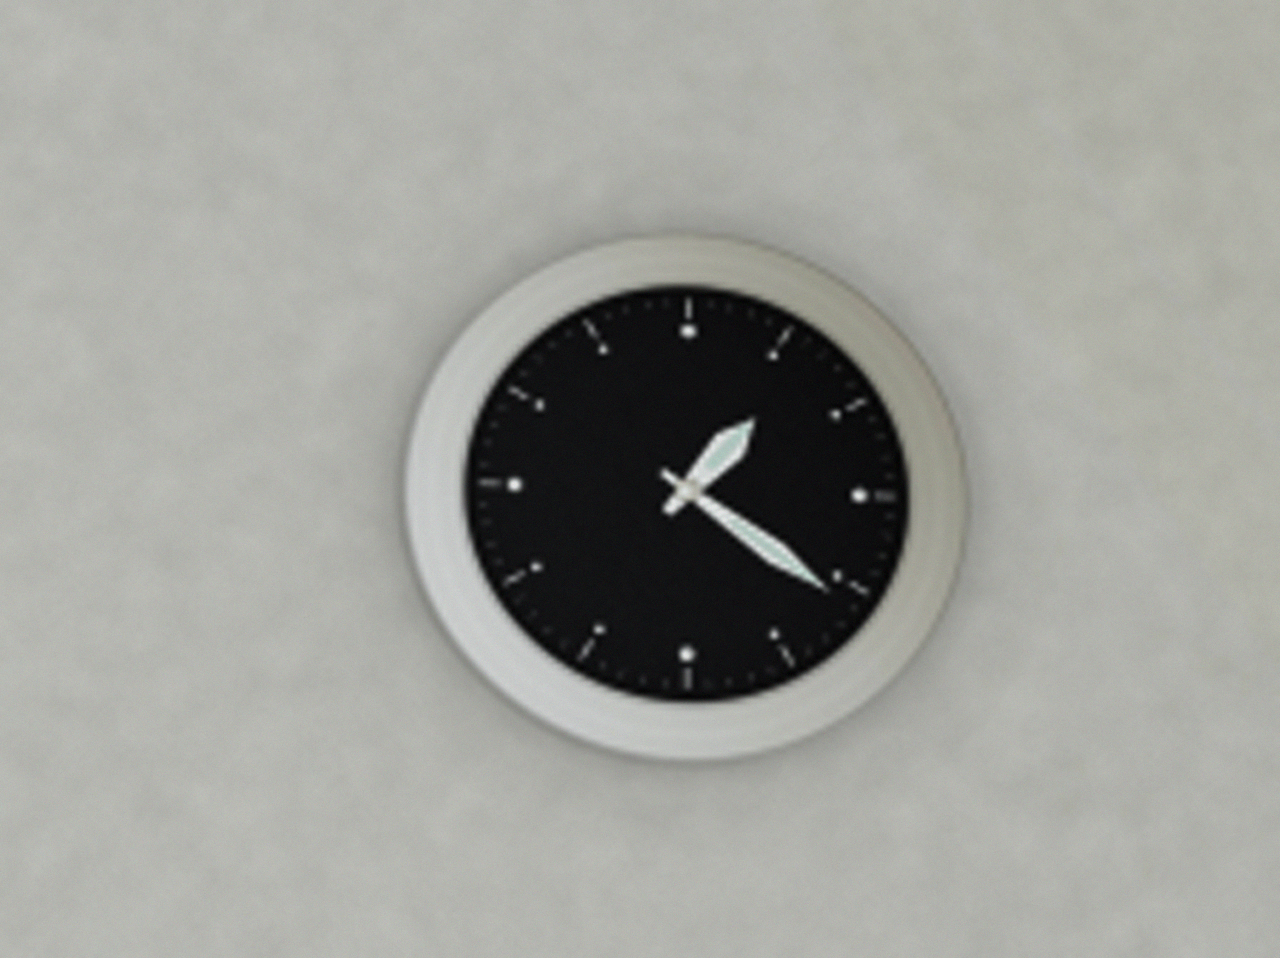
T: 1 h 21 min
